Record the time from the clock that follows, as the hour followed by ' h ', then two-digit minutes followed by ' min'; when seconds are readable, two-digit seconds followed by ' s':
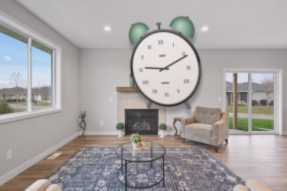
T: 9 h 11 min
